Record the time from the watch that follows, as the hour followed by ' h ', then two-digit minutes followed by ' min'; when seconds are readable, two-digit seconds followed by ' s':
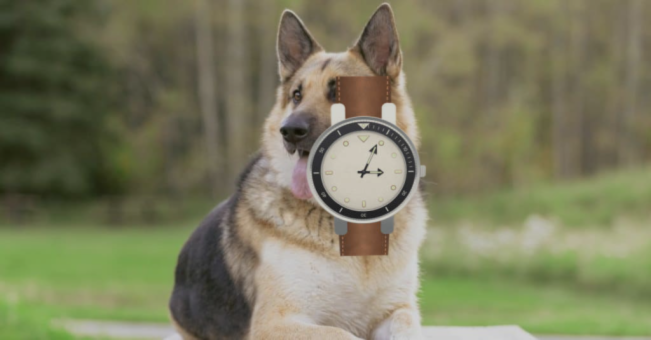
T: 3 h 04 min
